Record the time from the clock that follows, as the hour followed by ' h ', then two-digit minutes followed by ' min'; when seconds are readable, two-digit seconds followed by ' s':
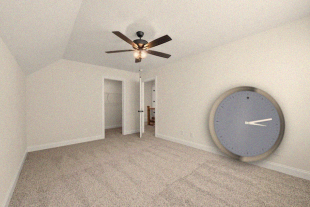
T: 3 h 13 min
